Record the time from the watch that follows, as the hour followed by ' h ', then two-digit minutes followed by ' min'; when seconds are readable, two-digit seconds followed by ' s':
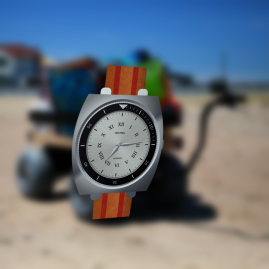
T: 7 h 14 min
